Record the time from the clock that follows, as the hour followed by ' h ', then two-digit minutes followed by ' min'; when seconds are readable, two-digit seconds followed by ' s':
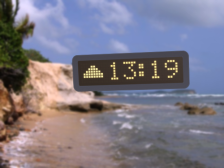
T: 13 h 19 min
